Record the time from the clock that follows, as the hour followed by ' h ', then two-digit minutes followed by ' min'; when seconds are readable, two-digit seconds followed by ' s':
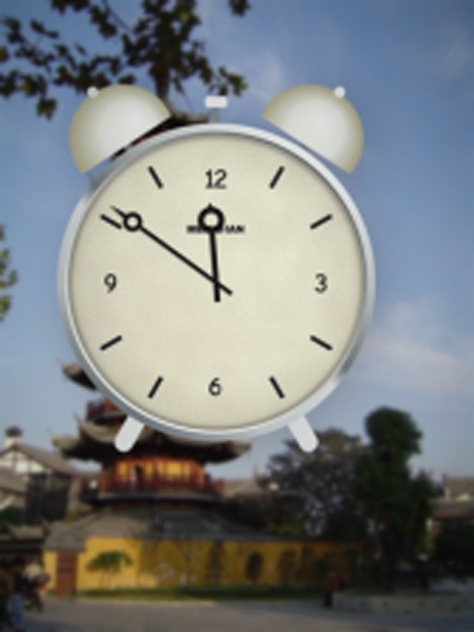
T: 11 h 51 min
